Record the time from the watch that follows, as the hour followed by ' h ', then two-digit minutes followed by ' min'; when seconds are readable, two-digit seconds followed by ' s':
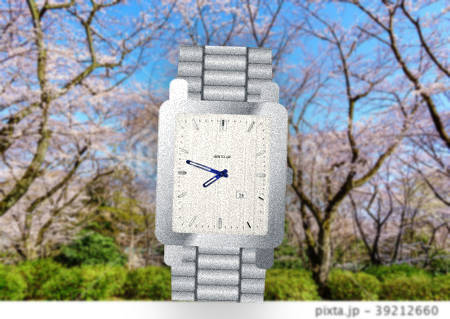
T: 7 h 48 min
